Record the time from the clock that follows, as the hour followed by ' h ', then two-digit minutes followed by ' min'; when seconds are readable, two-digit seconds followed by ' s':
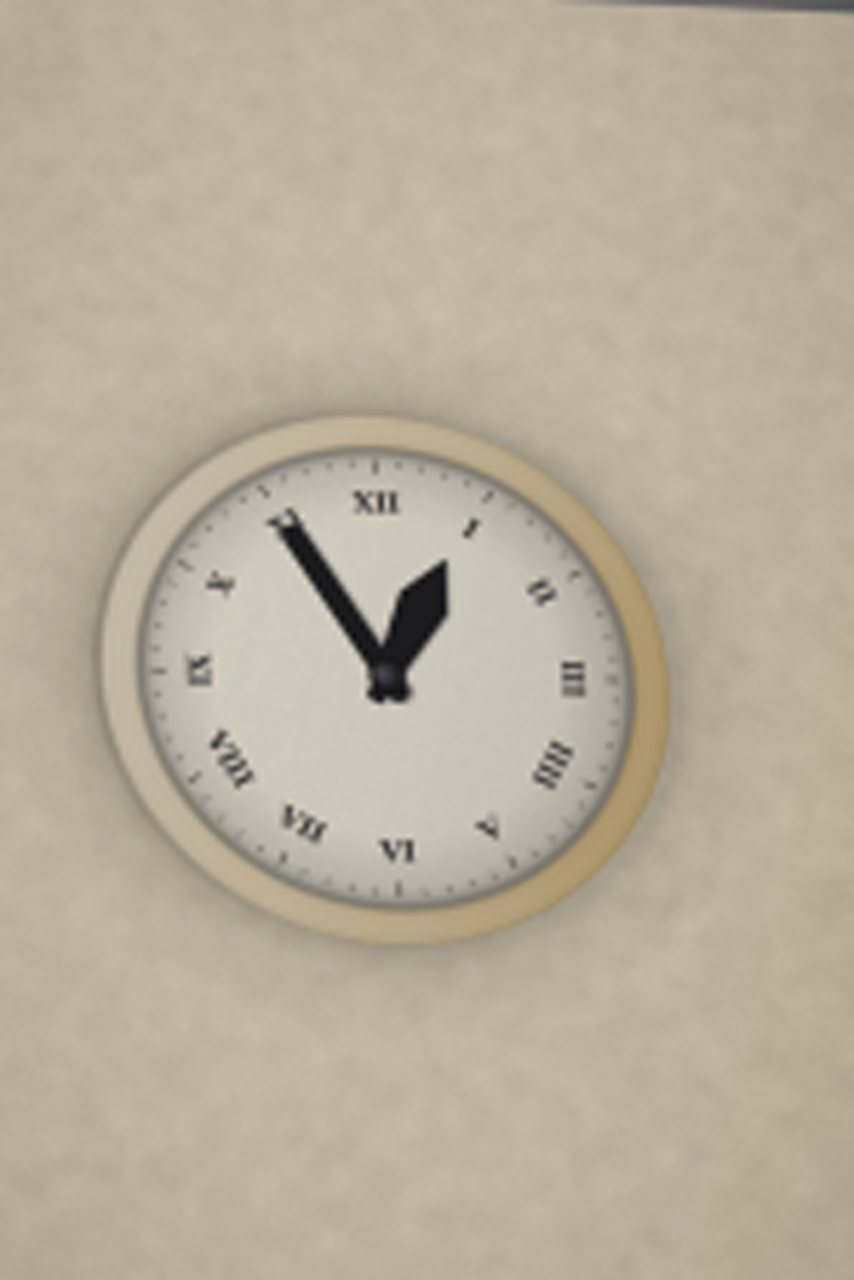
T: 12 h 55 min
